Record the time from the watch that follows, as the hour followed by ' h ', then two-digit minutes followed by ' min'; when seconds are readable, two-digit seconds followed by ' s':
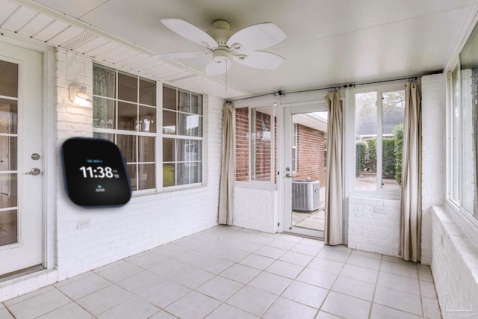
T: 11 h 38 min
